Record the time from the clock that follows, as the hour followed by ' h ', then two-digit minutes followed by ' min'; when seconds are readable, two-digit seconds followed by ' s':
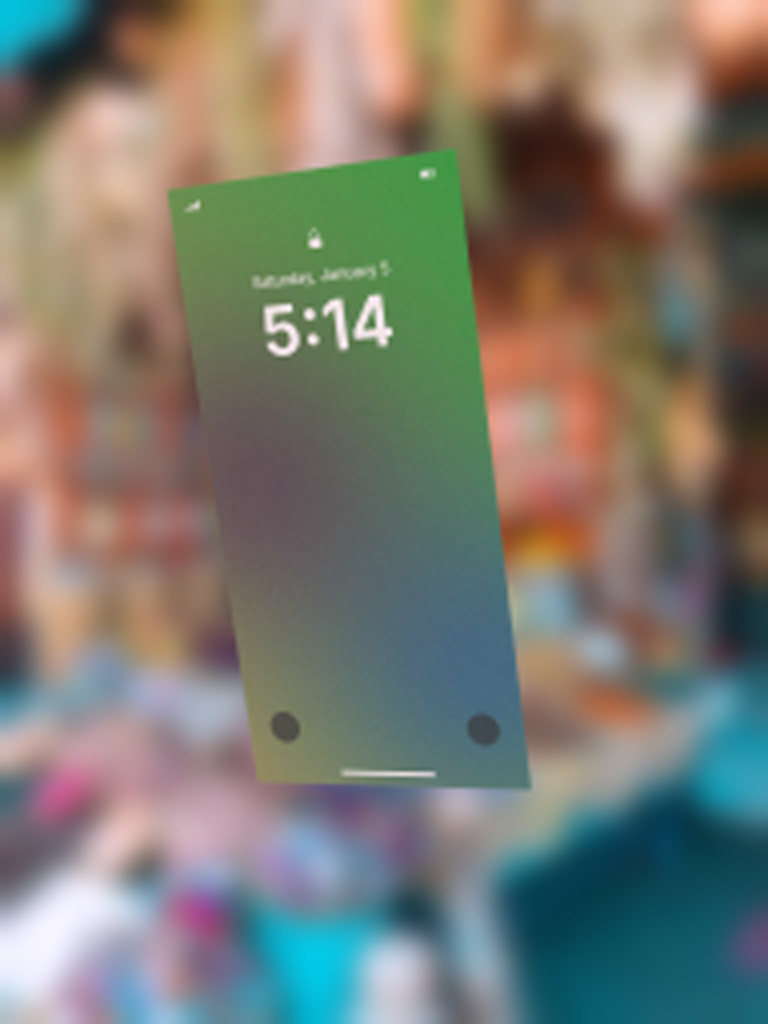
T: 5 h 14 min
